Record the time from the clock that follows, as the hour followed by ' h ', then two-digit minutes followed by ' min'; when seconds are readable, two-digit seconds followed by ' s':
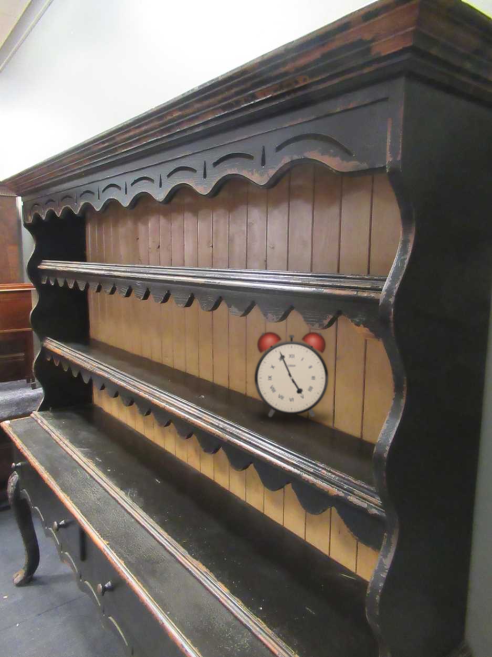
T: 4 h 56 min
